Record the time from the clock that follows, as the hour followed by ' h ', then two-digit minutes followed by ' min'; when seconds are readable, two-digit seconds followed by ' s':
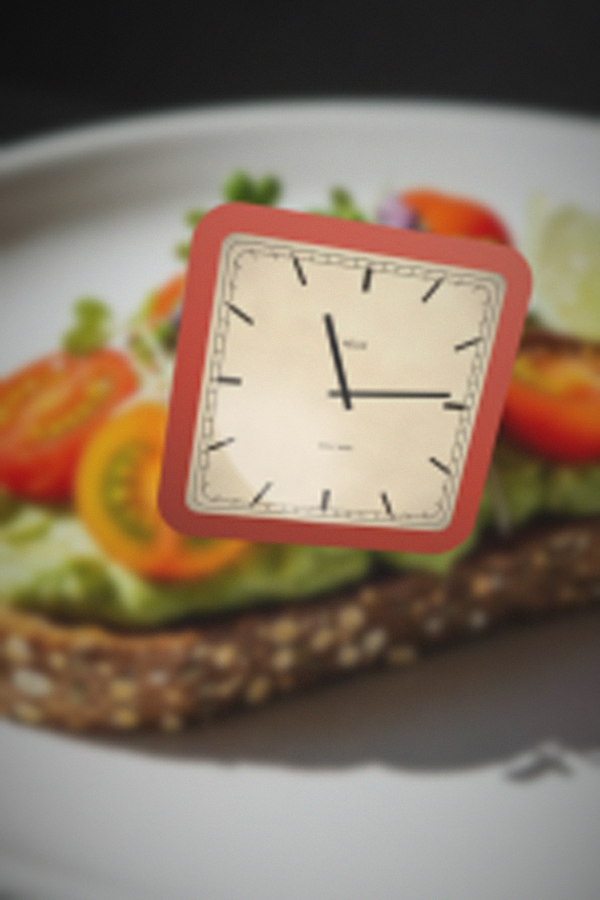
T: 11 h 14 min
